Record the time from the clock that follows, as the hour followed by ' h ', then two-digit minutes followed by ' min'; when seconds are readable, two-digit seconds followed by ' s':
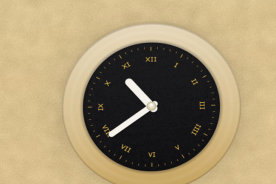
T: 10 h 39 min
